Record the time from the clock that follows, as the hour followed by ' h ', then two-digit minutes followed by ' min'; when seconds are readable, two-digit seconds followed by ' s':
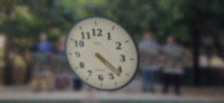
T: 4 h 22 min
